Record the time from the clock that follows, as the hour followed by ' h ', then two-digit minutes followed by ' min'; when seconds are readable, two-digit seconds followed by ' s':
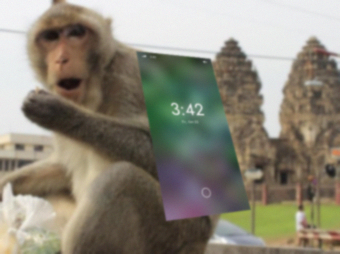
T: 3 h 42 min
